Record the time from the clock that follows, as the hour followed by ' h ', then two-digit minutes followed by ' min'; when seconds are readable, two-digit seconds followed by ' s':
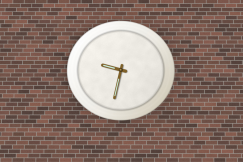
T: 9 h 32 min
